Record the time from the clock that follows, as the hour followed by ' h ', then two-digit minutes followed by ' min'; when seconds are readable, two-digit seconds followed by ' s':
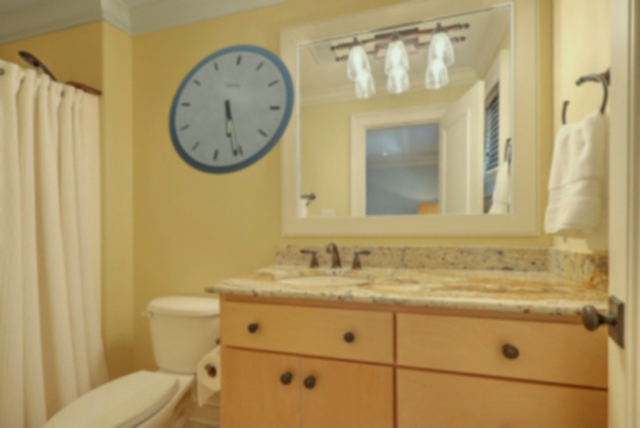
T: 5 h 26 min
